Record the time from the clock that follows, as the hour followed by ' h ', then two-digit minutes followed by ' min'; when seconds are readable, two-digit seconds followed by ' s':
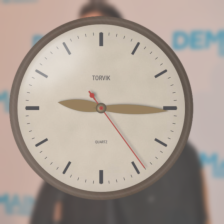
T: 9 h 15 min 24 s
